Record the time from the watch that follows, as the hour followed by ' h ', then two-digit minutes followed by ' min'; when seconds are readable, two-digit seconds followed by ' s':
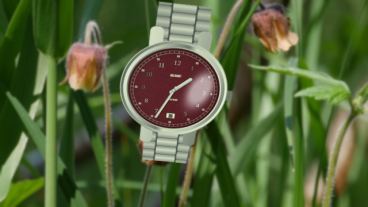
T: 1 h 34 min
